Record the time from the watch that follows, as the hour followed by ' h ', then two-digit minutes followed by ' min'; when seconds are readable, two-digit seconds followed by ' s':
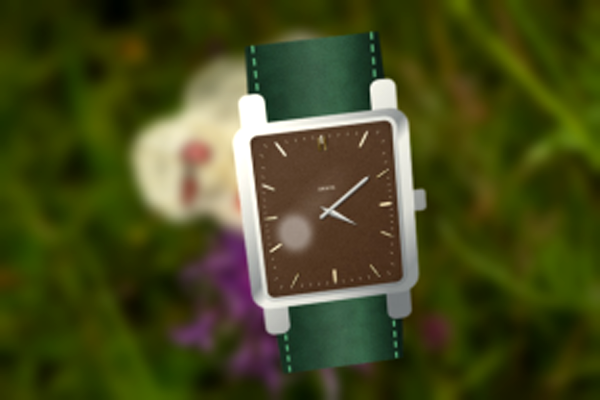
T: 4 h 09 min
